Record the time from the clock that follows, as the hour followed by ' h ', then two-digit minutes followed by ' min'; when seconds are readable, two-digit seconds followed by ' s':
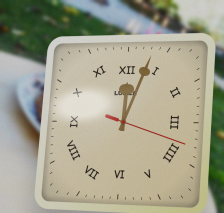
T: 12 h 03 min 18 s
